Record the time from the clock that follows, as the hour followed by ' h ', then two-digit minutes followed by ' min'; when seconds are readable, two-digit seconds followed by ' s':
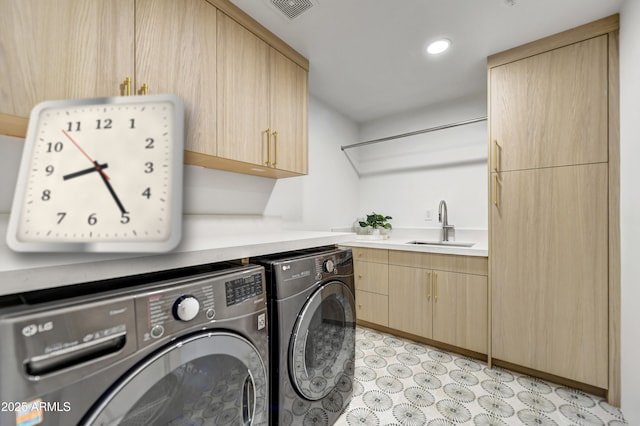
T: 8 h 24 min 53 s
